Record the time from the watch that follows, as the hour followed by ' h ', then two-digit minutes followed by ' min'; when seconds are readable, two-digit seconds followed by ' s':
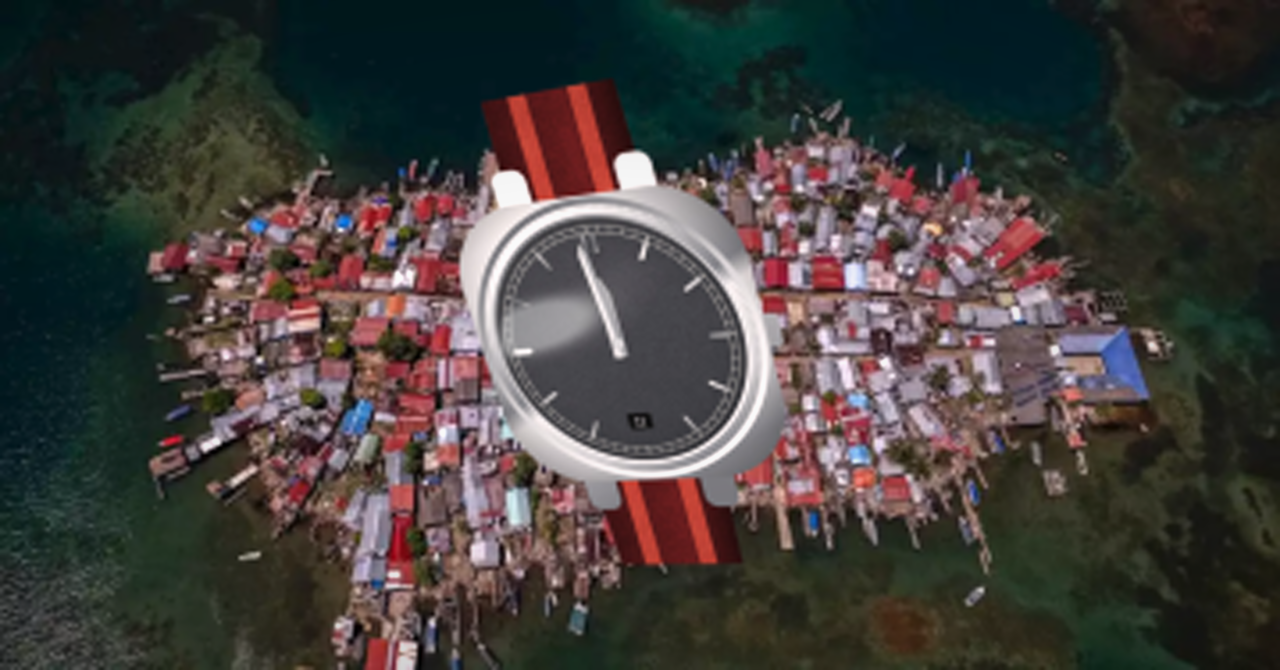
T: 11 h 59 min
